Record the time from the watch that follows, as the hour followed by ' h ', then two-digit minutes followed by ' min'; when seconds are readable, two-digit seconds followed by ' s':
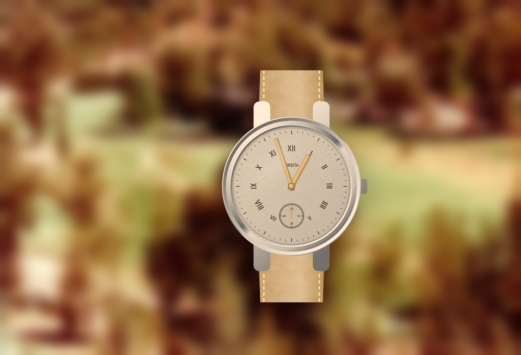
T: 12 h 57 min
